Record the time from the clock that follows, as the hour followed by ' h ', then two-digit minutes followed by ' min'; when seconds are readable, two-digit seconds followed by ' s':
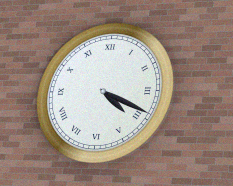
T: 4 h 19 min
